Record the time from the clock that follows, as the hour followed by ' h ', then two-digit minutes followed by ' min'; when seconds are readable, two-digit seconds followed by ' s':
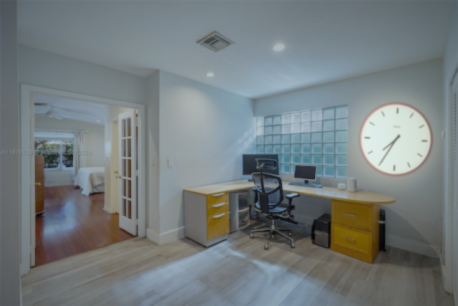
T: 7 h 35 min
